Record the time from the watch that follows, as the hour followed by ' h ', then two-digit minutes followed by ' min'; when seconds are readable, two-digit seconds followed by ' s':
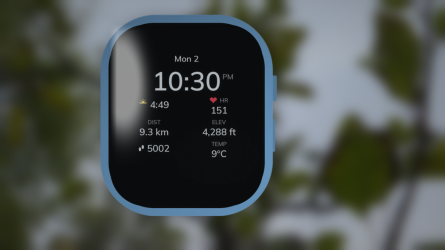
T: 10 h 30 min
